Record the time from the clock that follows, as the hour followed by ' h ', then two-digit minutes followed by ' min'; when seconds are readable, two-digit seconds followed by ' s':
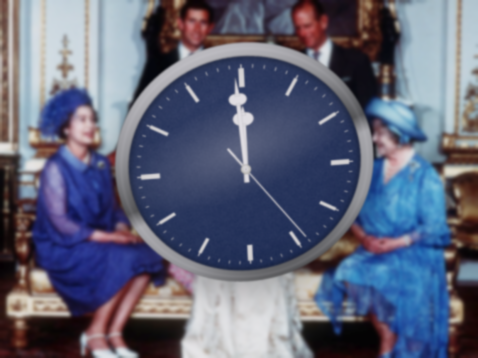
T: 11 h 59 min 24 s
